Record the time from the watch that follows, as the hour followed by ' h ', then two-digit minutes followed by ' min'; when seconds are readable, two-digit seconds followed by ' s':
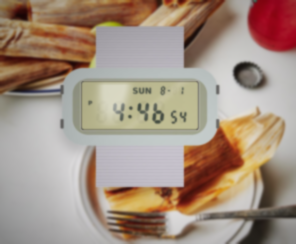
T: 4 h 46 min 54 s
